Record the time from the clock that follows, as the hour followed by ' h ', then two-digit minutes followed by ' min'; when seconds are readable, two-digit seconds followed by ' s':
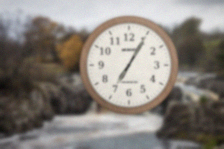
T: 7 h 05 min
